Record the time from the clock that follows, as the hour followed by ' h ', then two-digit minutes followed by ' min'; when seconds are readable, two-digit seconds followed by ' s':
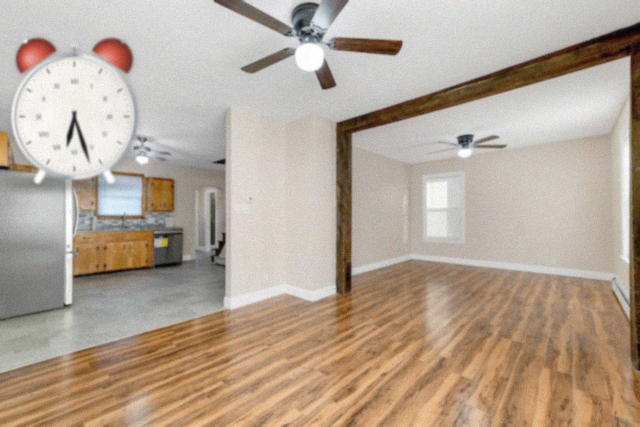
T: 6 h 27 min
